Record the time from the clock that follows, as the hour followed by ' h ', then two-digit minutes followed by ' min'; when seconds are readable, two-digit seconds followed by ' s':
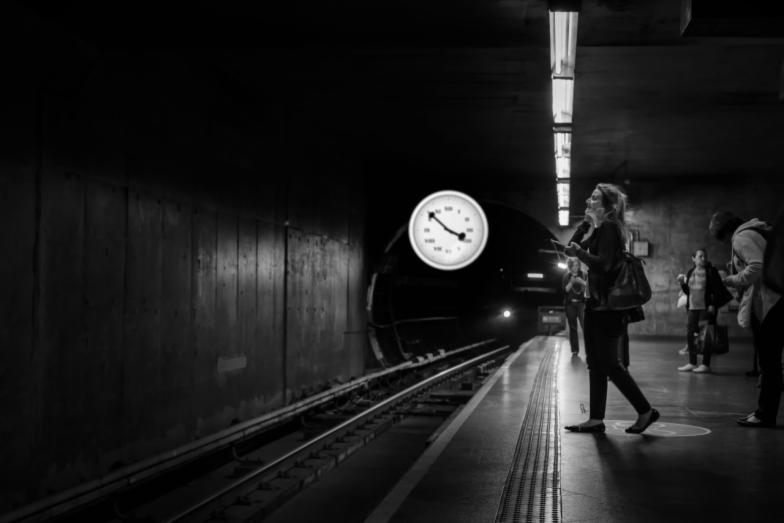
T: 3 h 52 min
